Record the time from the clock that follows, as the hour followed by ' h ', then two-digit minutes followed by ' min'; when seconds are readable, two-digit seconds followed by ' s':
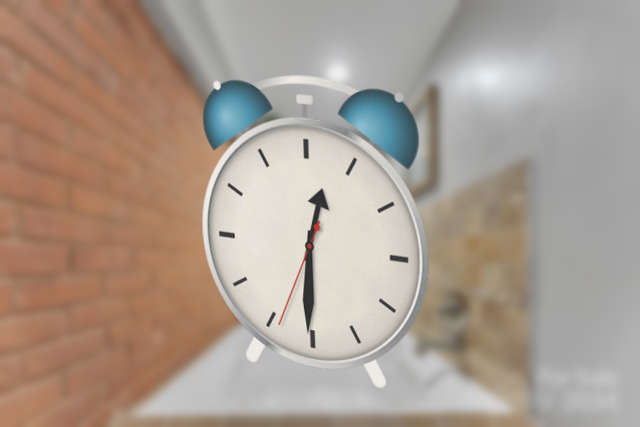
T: 12 h 30 min 34 s
